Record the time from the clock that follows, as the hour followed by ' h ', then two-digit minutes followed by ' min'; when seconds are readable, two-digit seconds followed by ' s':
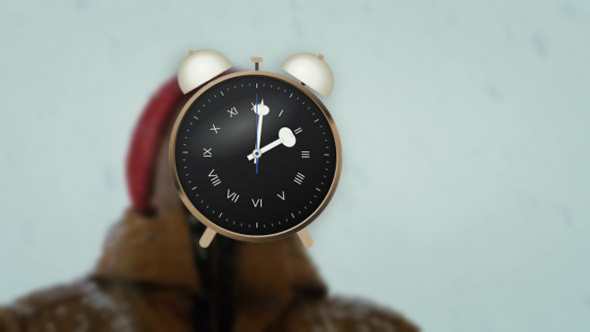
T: 2 h 01 min 00 s
